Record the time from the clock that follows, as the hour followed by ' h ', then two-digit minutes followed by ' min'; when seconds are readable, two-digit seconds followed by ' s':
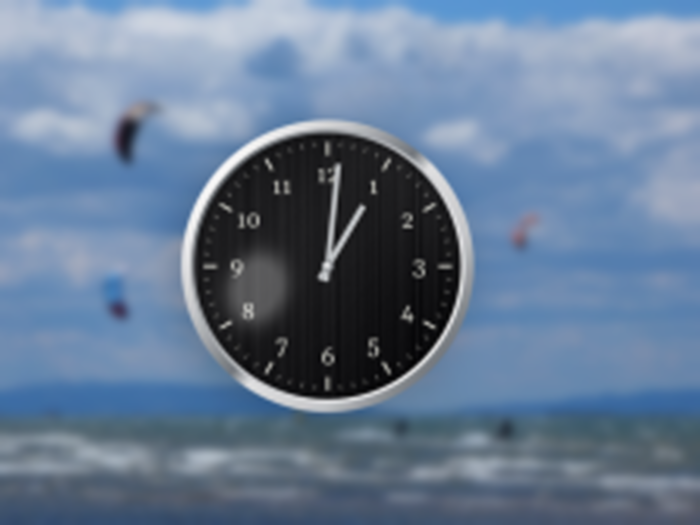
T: 1 h 01 min
